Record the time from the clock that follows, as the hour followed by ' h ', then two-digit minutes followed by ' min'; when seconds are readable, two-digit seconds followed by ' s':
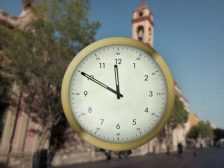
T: 11 h 50 min
